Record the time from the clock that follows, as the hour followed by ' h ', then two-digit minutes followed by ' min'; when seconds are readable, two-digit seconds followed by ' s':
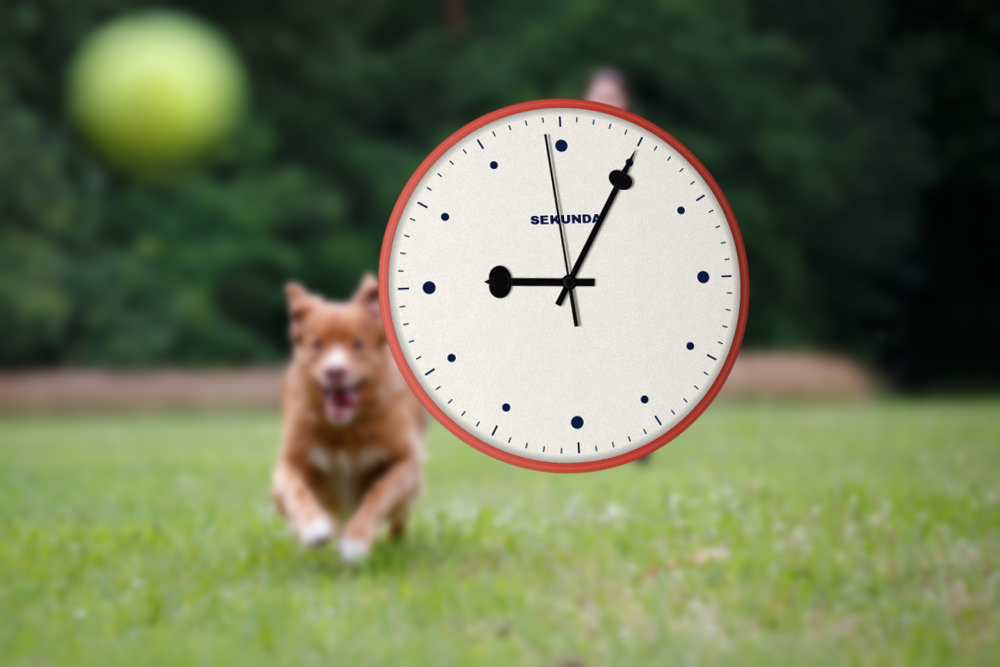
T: 9 h 04 min 59 s
